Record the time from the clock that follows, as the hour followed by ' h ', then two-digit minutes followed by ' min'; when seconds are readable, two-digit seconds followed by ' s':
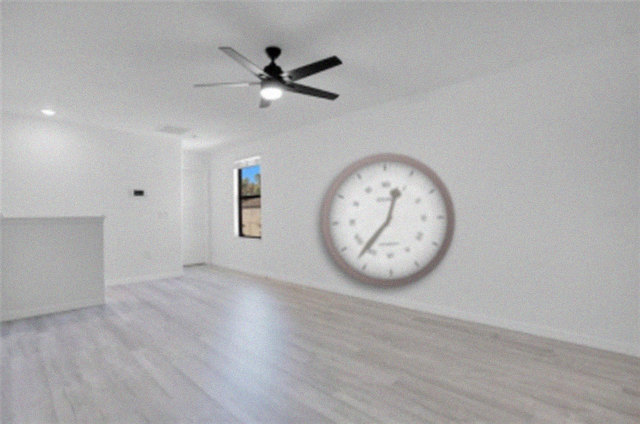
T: 12 h 37 min
